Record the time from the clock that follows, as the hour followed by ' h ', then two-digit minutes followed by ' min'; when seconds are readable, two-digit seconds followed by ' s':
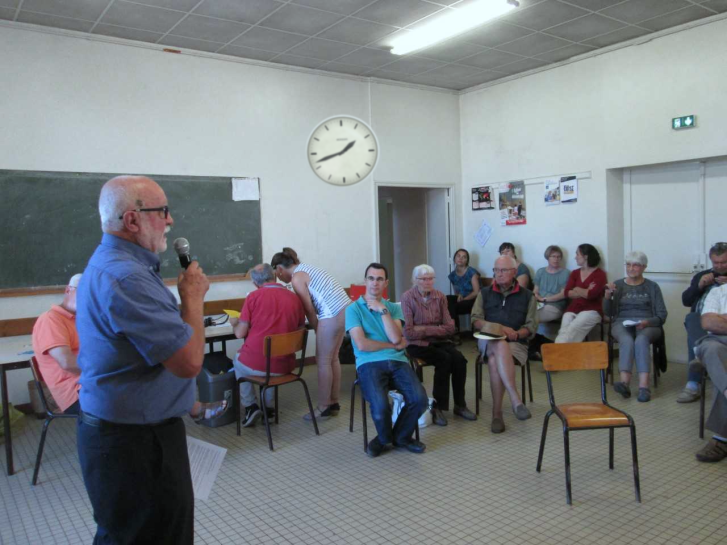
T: 1 h 42 min
